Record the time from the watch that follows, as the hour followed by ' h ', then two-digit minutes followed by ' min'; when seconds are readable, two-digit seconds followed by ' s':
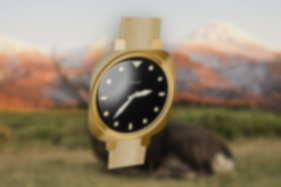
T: 2 h 37 min
